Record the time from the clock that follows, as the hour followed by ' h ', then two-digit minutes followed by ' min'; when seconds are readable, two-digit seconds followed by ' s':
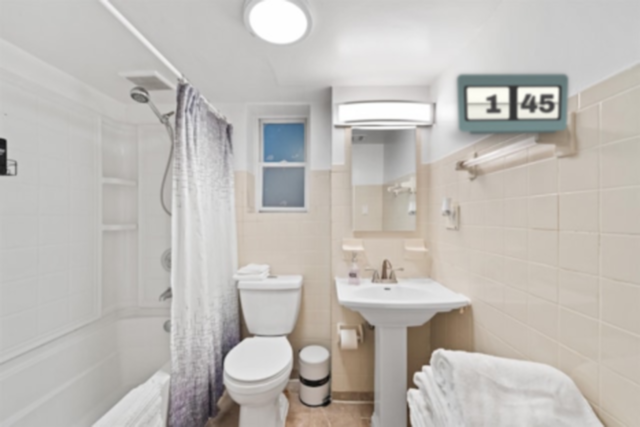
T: 1 h 45 min
